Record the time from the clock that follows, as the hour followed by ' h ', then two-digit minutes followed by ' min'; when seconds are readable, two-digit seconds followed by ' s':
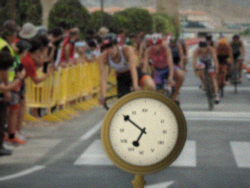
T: 6 h 51 min
